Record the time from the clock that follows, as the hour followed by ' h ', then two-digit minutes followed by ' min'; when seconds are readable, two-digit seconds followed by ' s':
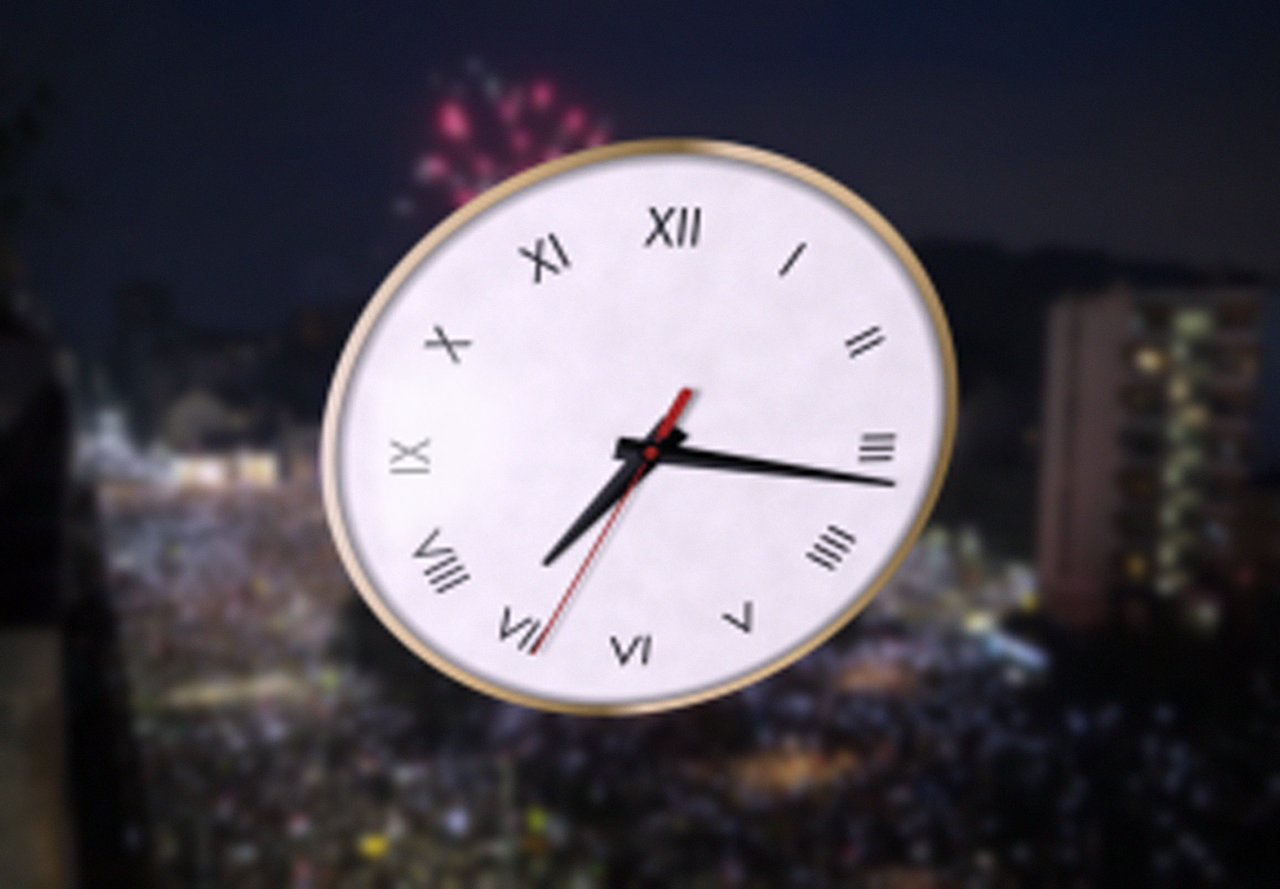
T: 7 h 16 min 34 s
